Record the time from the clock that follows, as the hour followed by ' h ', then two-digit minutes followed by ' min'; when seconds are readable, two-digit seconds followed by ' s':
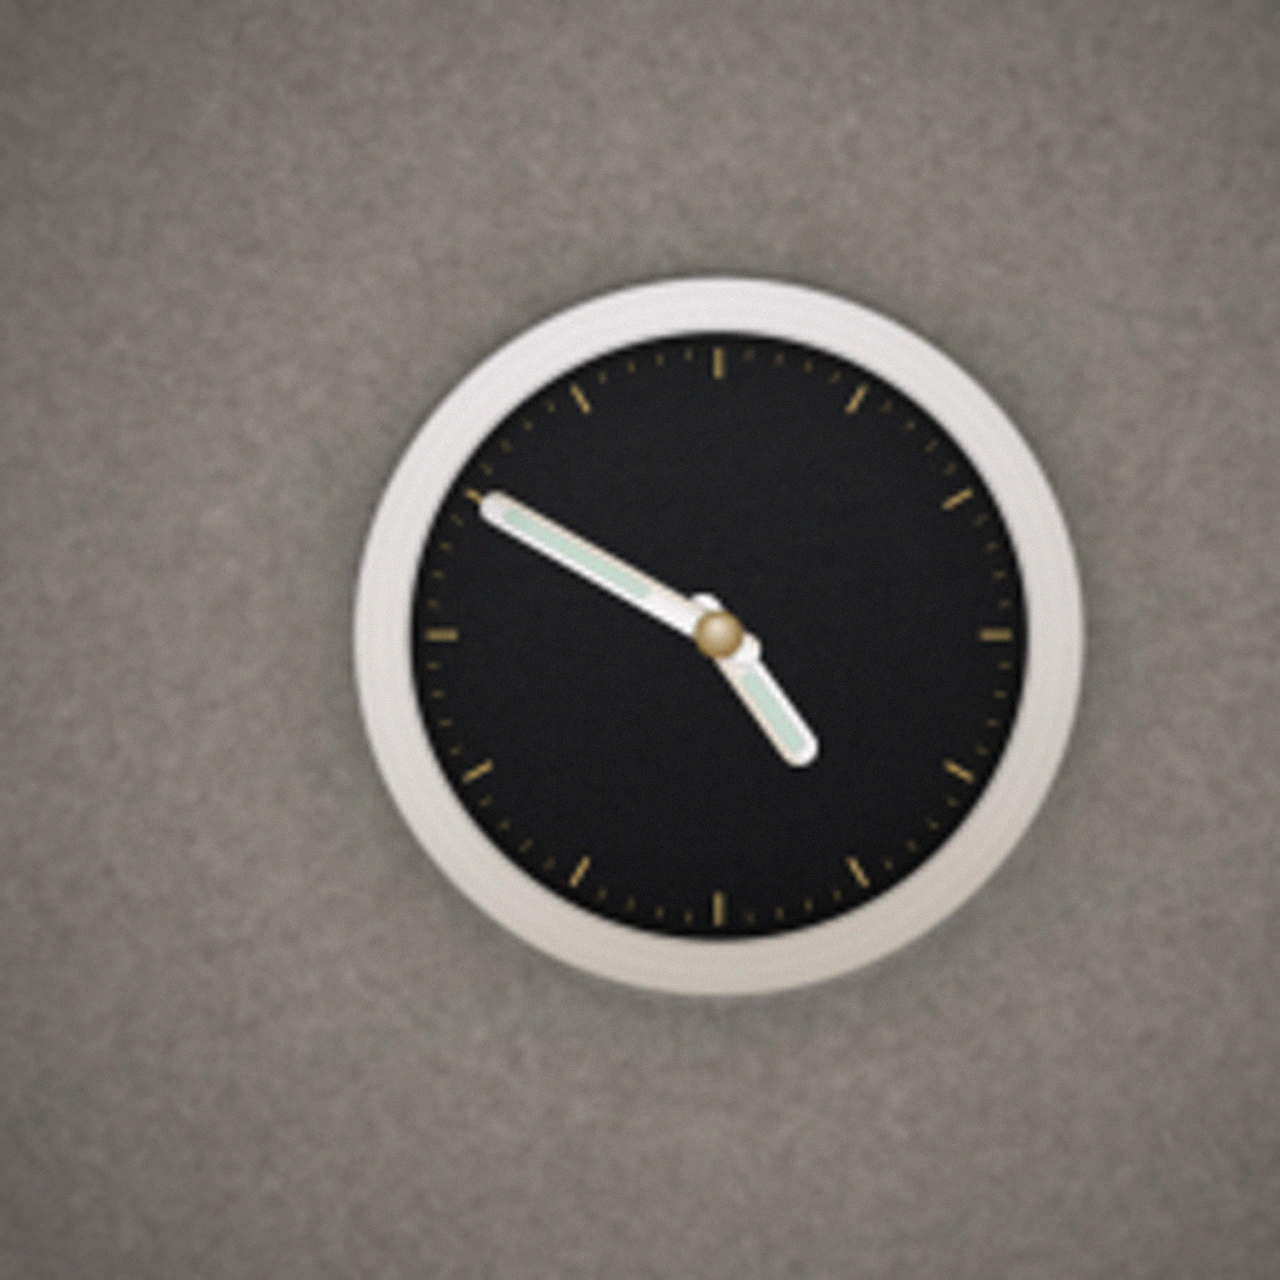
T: 4 h 50 min
